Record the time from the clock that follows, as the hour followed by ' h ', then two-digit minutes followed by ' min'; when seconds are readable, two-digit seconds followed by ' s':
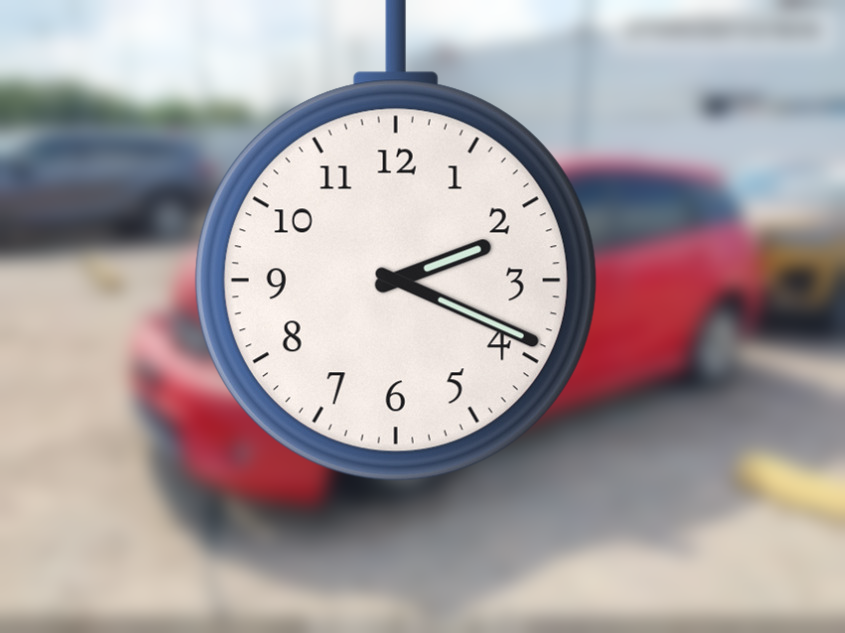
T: 2 h 19 min
